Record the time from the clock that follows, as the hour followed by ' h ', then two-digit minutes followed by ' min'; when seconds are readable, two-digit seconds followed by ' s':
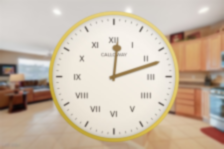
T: 12 h 12 min
